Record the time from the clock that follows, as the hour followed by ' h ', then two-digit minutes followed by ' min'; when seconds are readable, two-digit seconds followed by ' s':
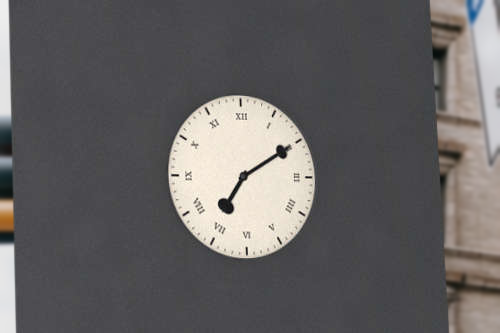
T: 7 h 10 min
